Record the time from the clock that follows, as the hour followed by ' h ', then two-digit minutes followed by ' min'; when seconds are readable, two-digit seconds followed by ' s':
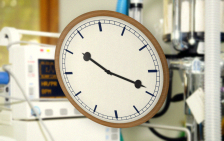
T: 10 h 19 min
